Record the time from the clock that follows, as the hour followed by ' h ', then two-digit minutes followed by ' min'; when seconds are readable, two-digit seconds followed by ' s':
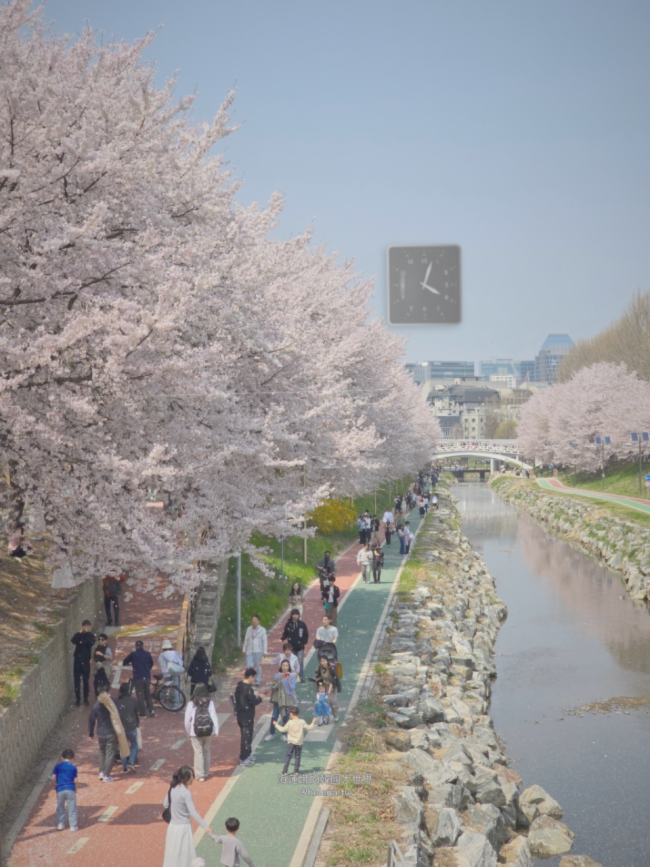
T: 4 h 03 min
